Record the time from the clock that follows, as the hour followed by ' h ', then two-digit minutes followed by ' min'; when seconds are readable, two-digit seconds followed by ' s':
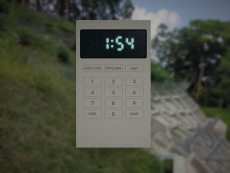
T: 1 h 54 min
